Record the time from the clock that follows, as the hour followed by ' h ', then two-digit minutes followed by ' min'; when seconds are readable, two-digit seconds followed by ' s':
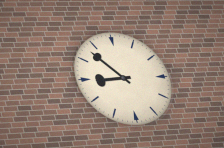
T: 8 h 53 min
